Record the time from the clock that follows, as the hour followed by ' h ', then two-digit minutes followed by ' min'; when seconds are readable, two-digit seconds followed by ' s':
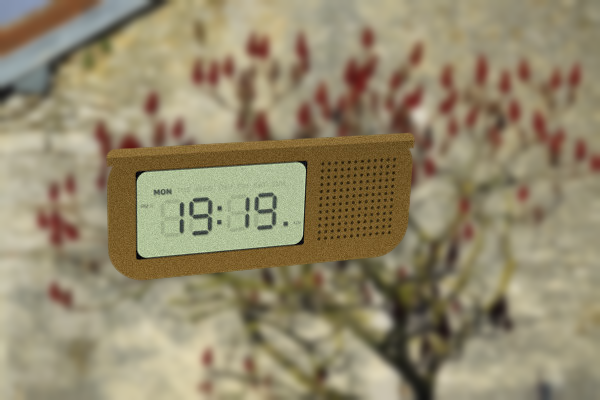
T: 19 h 19 min
